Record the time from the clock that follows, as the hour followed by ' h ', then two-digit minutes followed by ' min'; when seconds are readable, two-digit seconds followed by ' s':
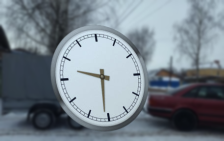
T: 9 h 31 min
